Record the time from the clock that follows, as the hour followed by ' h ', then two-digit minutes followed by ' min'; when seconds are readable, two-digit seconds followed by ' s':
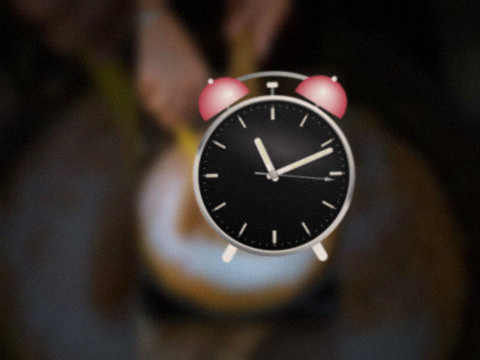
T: 11 h 11 min 16 s
